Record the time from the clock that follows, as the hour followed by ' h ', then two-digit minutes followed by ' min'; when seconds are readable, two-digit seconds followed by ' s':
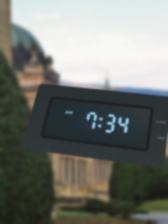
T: 7 h 34 min
